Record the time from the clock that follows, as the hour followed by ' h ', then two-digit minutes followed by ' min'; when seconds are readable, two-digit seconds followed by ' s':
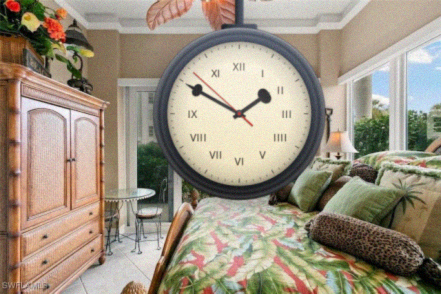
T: 1 h 49 min 52 s
